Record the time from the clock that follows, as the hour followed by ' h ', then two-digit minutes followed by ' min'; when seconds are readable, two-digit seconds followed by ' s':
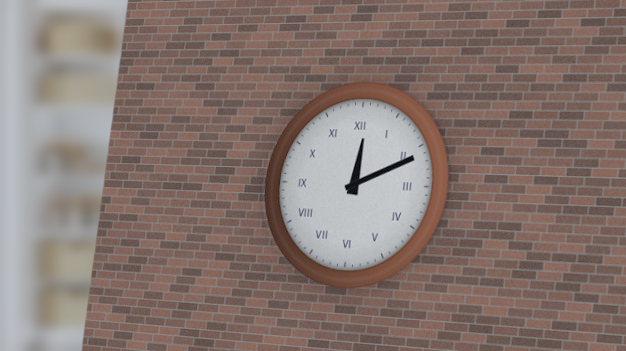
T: 12 h 11 min
